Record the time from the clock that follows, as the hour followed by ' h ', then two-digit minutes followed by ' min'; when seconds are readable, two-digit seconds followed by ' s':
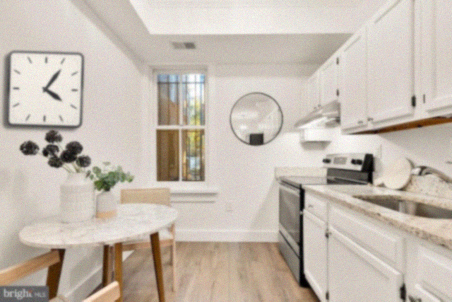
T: 4 h 06 min
